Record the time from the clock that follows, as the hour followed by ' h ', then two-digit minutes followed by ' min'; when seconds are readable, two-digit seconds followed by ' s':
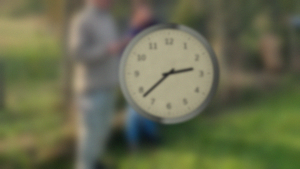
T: 2 h 38 min
